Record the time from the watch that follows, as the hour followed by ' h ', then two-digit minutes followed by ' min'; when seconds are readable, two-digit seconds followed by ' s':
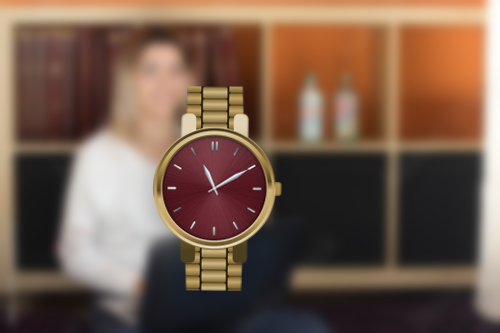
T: 11 h 10 min
